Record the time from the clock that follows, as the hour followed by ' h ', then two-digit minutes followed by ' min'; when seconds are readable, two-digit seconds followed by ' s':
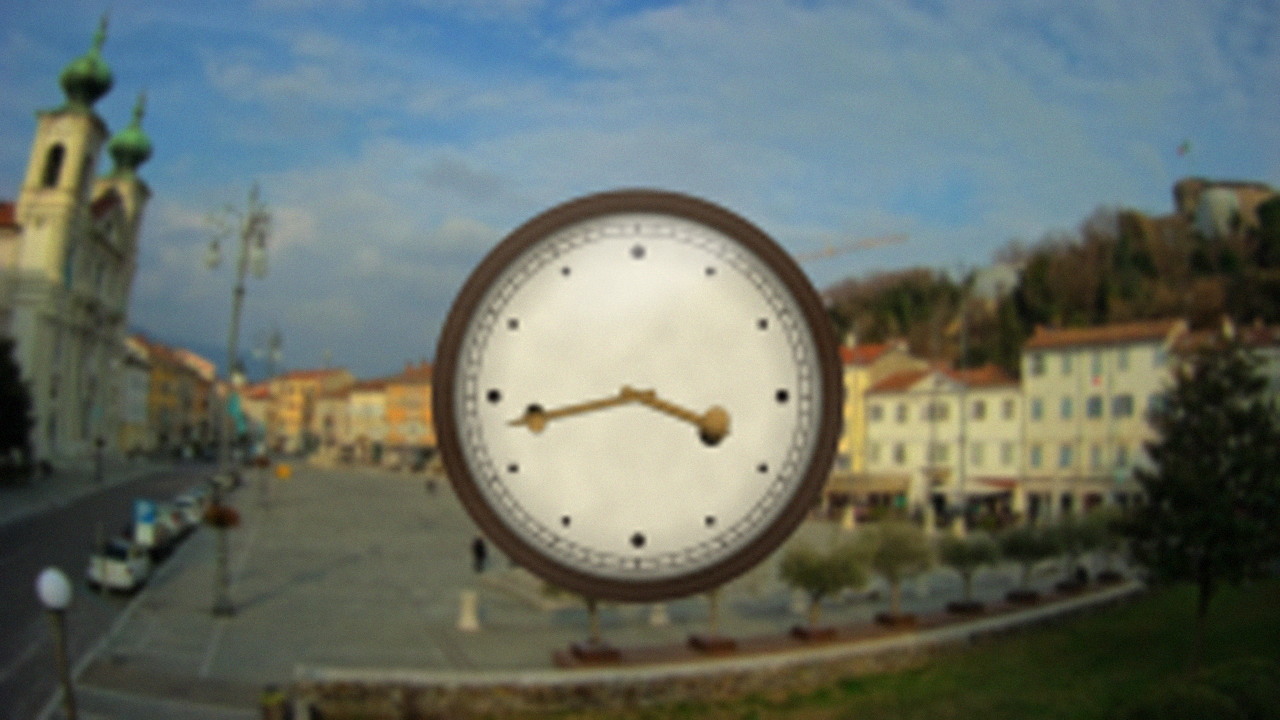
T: 3 h 43 min
